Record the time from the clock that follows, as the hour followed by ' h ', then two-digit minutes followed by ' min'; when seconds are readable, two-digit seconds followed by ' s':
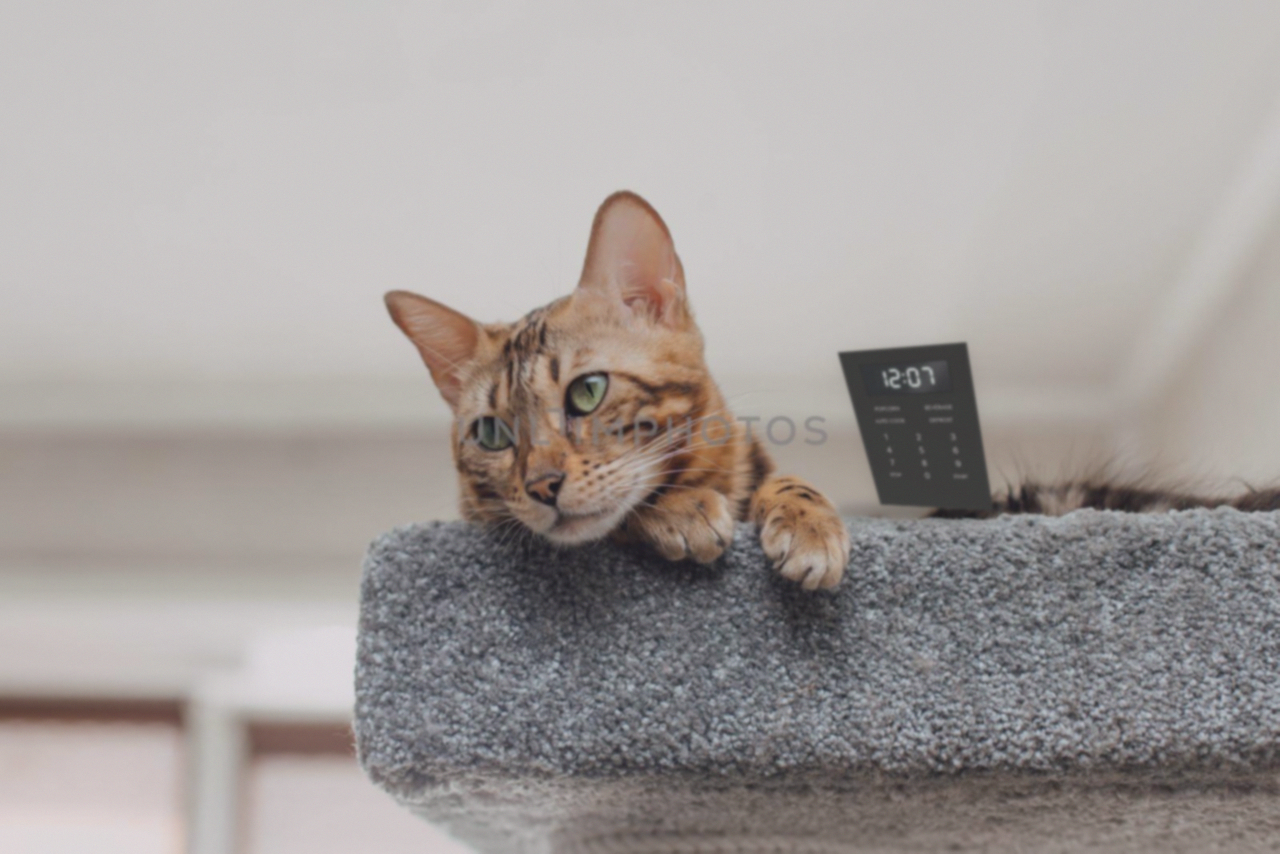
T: 12 h 07 min
